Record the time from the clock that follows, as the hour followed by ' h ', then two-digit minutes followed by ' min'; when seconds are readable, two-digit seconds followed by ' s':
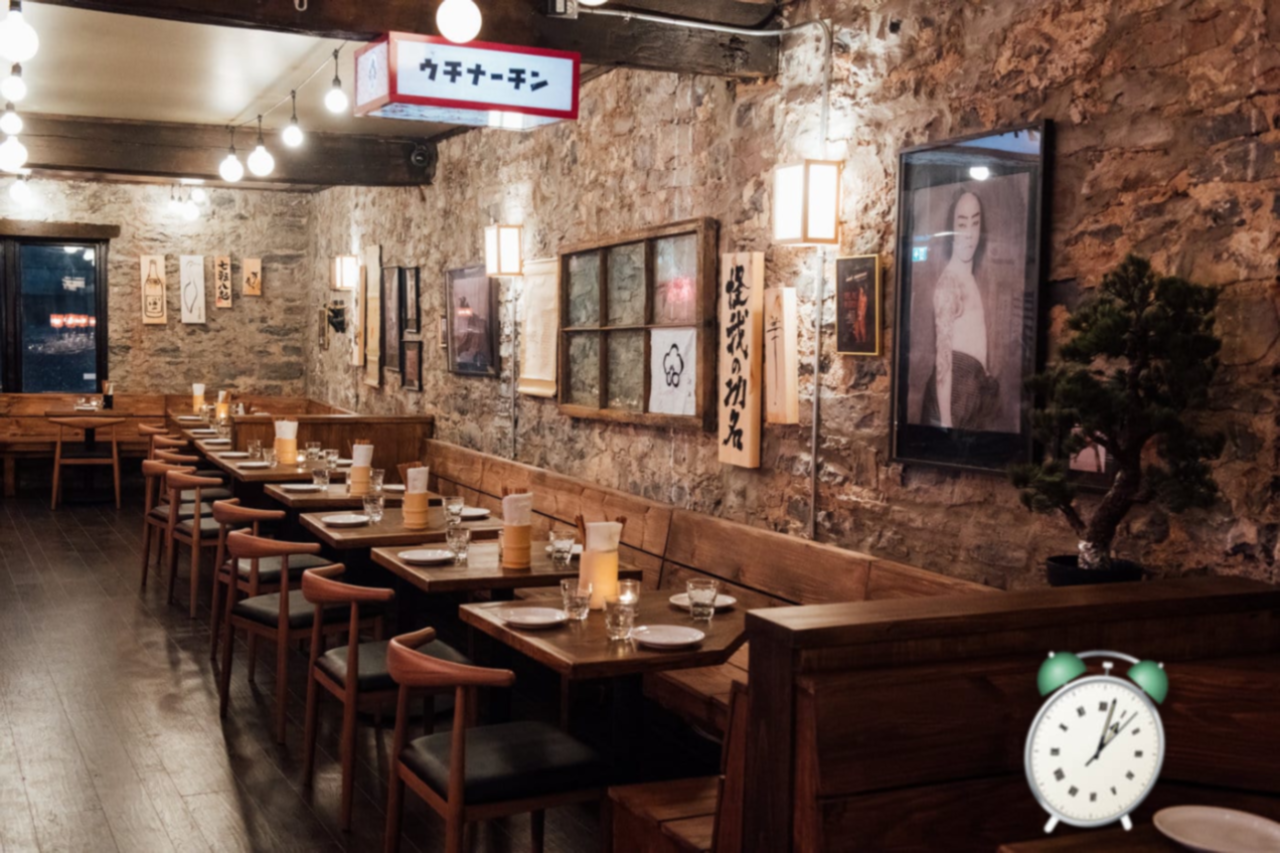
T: 1 h 02 min 07 s
